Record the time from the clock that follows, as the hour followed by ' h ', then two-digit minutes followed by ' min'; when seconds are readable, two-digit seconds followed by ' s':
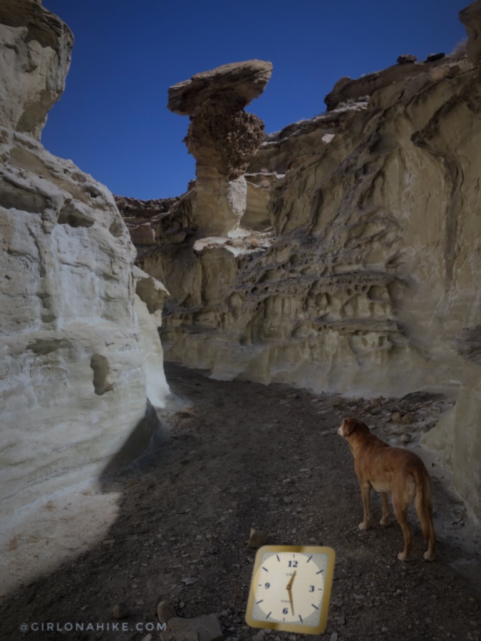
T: 12 h 27 min
